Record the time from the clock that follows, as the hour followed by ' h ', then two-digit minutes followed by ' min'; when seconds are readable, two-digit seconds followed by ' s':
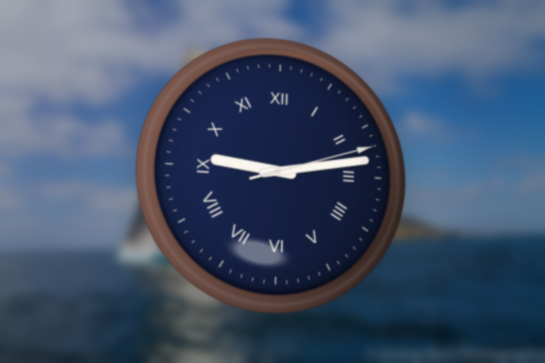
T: 9 h 13 min 12 s
